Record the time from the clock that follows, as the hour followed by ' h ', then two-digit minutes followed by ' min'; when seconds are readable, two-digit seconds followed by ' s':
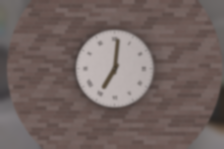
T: 7 h 01 min
